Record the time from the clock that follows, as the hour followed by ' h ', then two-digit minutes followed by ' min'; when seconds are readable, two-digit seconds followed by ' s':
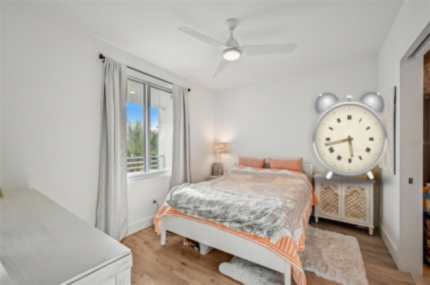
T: 5 h 43 min
